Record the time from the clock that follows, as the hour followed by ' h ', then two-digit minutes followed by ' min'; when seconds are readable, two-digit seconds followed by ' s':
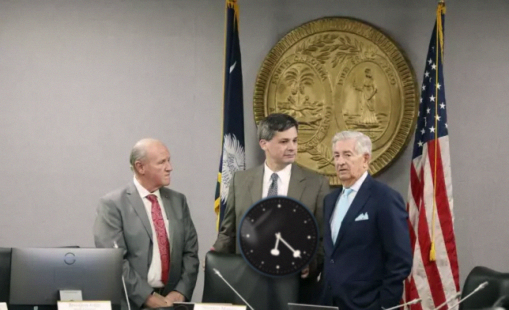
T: 6 h 22 min
